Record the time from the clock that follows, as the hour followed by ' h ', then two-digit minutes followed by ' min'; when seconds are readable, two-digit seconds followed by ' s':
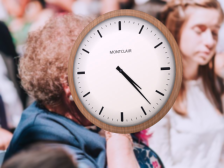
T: 4 h 23 min
